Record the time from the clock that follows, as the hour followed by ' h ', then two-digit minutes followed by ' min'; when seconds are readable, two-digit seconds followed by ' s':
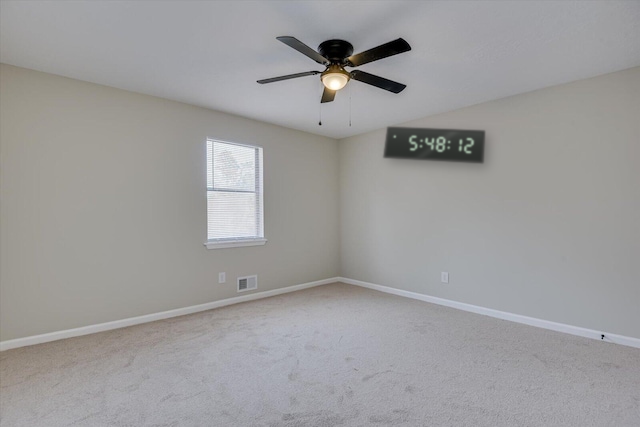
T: 5 h 48 min 12 s
